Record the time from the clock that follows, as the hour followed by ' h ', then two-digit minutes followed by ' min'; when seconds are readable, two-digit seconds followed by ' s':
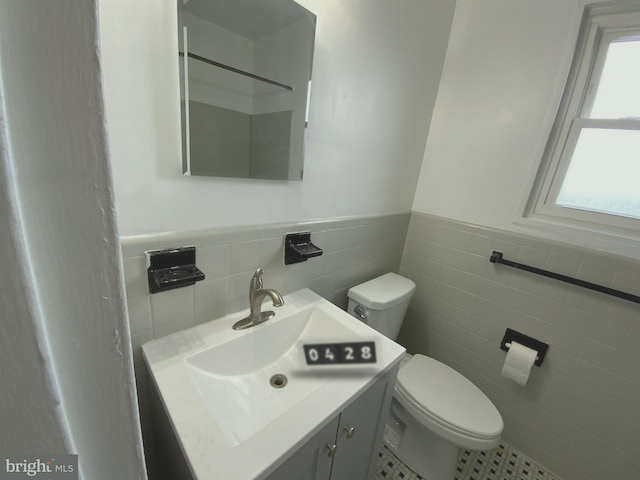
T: 4 h 28 min
